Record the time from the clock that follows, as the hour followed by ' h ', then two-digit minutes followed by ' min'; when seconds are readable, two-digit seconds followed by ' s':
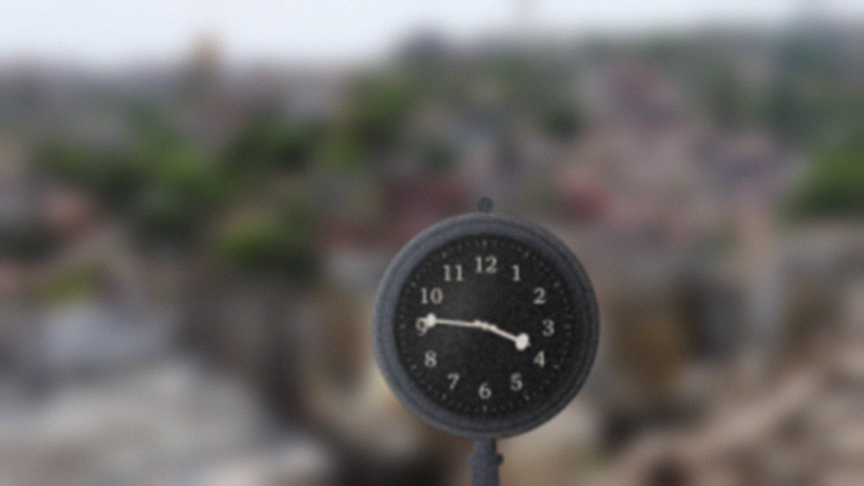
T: 3 h 46 min
